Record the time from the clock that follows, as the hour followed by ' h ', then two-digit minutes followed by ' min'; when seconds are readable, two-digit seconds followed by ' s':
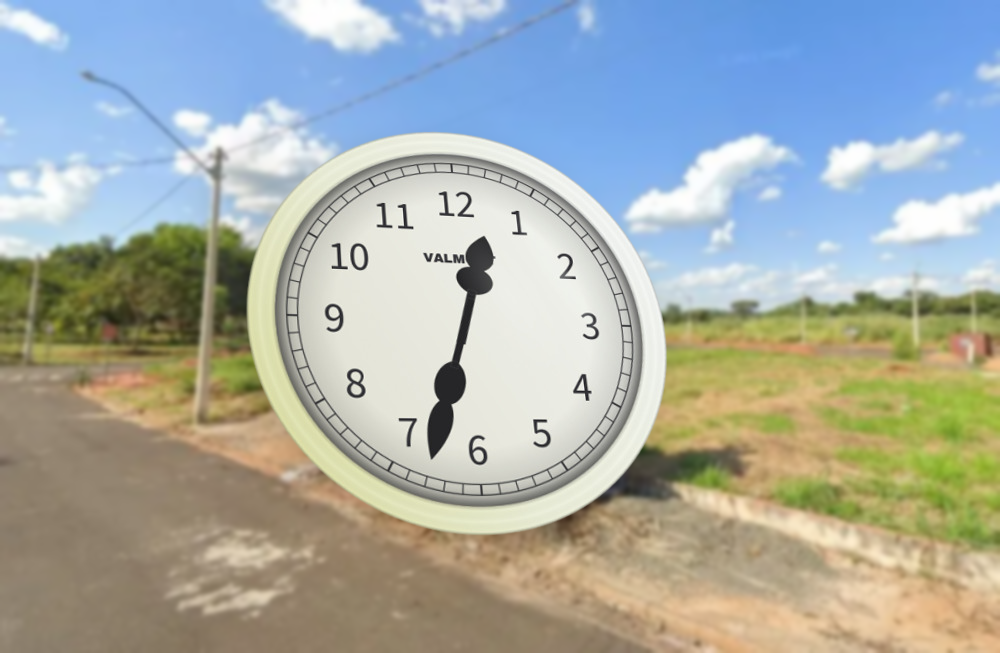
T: 12 h 33 min
